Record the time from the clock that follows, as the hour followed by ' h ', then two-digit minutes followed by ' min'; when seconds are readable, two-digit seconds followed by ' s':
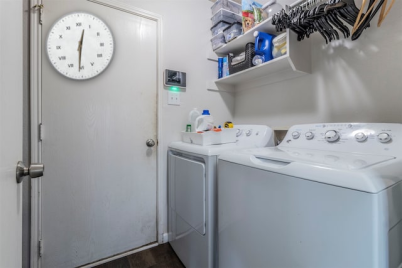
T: 12 h 31 min
